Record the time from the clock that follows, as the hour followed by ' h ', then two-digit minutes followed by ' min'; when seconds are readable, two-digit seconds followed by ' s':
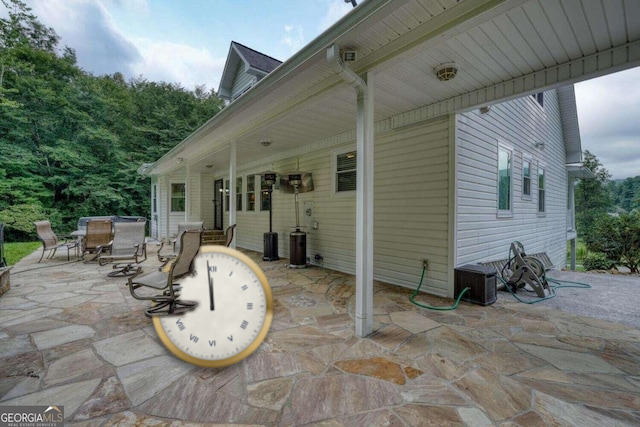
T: 11 h 59 min
